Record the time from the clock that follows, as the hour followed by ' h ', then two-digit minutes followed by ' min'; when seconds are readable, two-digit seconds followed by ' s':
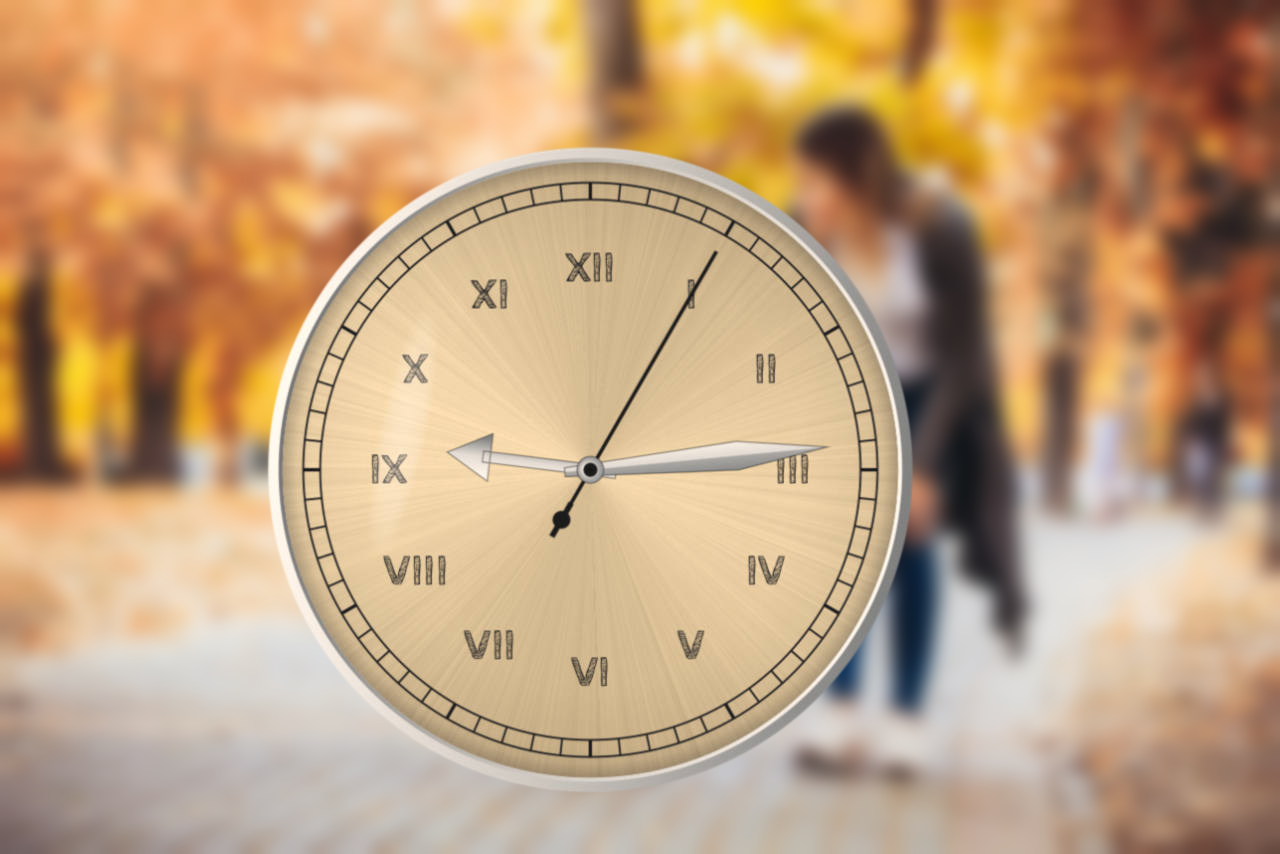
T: 9 h 14 min 05 s
